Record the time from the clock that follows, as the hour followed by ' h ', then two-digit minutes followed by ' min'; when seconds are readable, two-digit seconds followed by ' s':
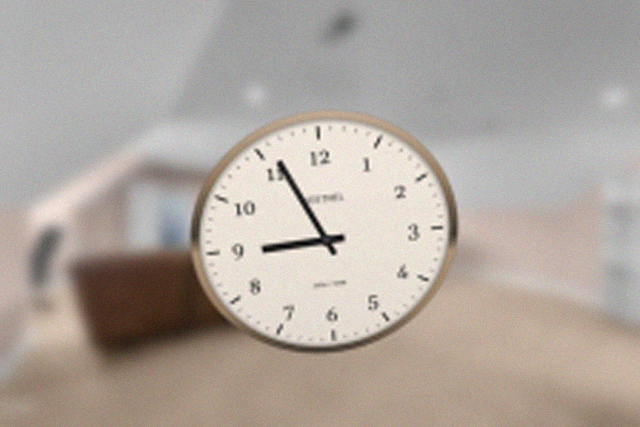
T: 8 h 56 min
